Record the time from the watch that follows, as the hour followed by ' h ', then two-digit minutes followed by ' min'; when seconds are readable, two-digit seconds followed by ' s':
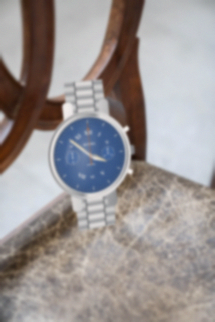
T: 3 h 52 min
